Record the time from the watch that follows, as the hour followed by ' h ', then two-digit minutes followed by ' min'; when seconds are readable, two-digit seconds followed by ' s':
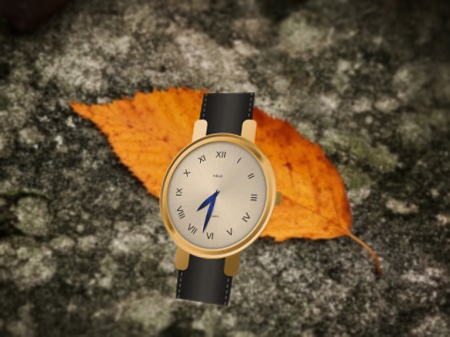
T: 7 h 32 min
